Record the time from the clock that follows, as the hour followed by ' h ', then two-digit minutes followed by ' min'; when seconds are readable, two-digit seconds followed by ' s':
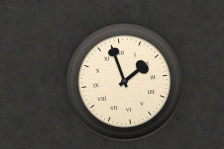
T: 1 h 58 min
